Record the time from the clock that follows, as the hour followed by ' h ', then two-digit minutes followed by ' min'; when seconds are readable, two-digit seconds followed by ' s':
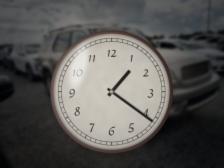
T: 1 h 21 min
